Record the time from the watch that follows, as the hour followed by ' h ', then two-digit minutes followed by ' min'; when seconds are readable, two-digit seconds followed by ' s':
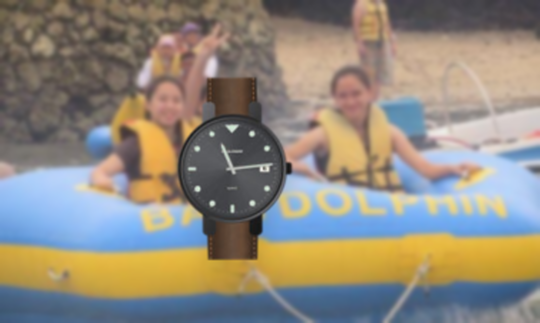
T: 11 h 14 min
